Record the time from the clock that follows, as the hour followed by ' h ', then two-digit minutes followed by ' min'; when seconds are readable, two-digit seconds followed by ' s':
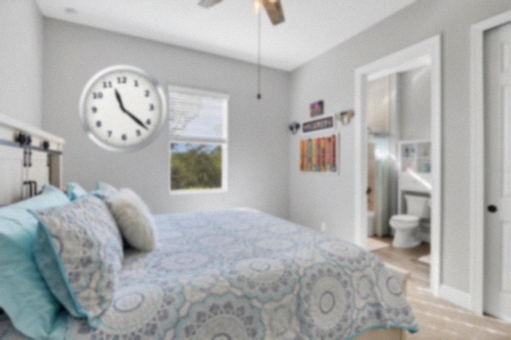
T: 11 h 22 min
